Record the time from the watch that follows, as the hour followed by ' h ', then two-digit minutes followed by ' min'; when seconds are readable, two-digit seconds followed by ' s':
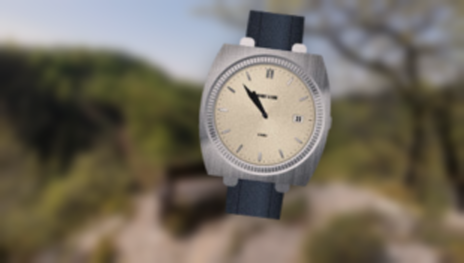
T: 10 h 53 min
